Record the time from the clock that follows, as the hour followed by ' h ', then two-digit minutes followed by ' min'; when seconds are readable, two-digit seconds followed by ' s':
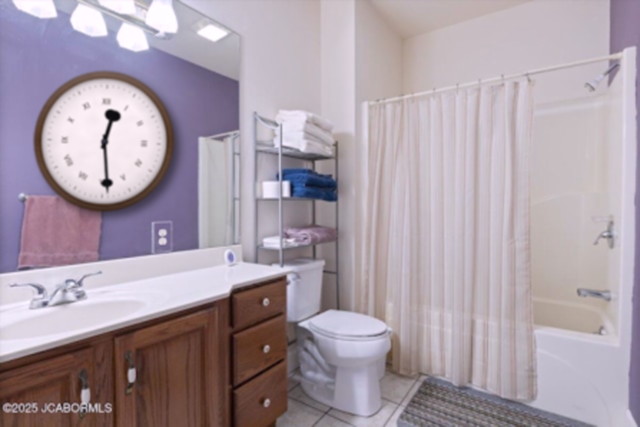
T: 12 h 29 min
